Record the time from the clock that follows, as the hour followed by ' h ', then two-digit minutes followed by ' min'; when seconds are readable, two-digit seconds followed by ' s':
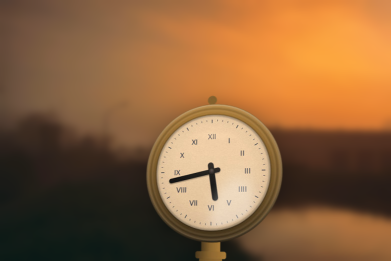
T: 5 h 43 min
